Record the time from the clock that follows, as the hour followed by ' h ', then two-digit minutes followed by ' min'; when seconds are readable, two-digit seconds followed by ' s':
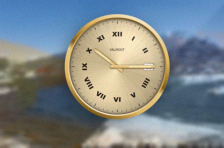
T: 10 h 15 min
